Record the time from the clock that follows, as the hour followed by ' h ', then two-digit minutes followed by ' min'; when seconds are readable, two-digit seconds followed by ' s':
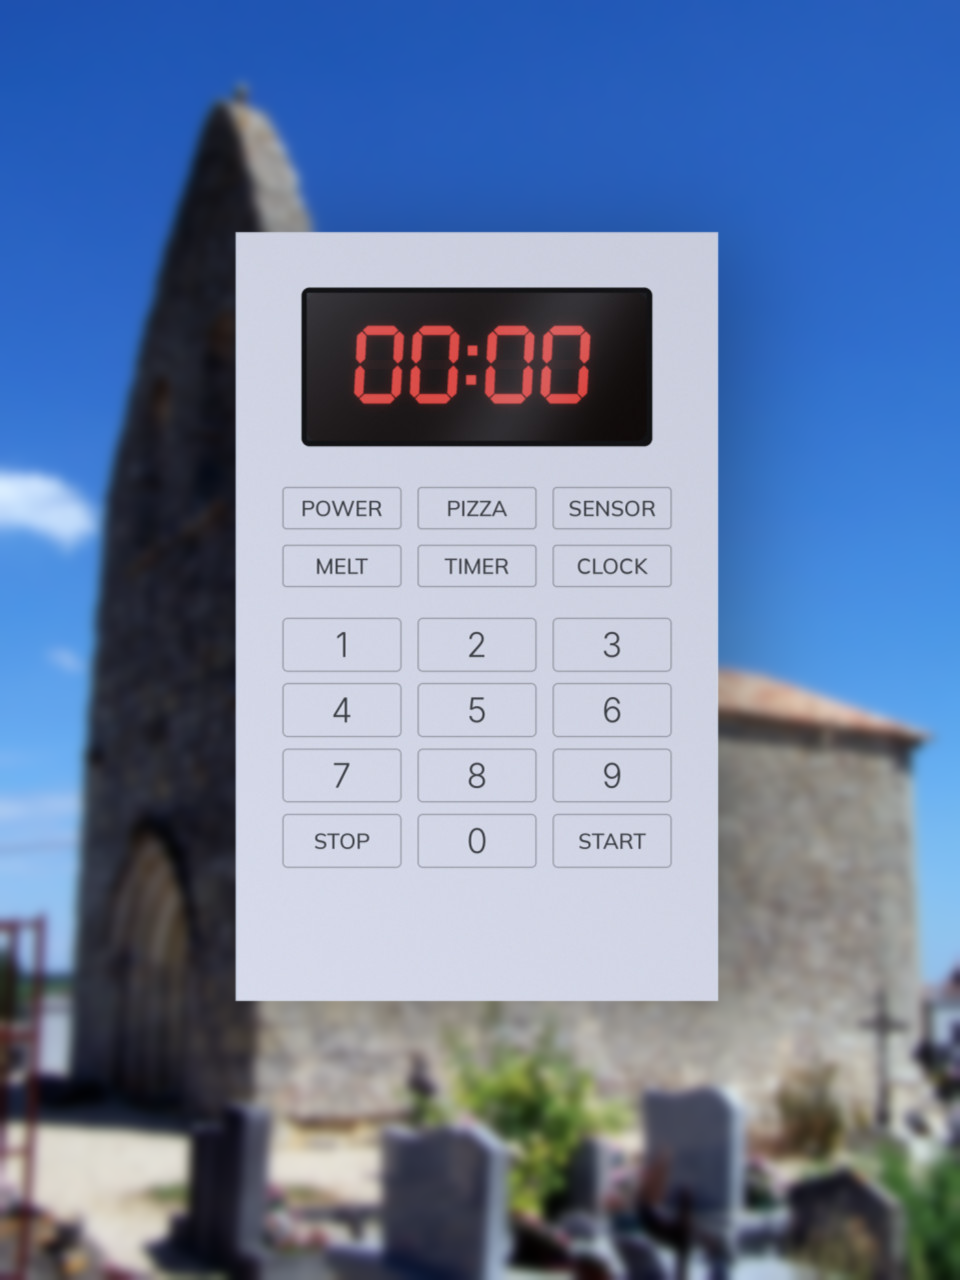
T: 0 h 00 min
